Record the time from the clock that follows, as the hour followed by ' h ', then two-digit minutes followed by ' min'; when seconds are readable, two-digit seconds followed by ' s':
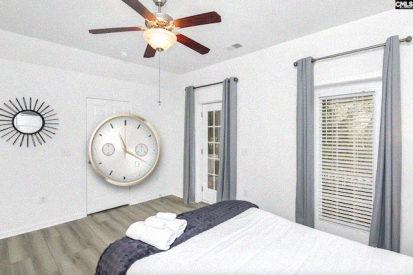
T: 11 h 20 min
